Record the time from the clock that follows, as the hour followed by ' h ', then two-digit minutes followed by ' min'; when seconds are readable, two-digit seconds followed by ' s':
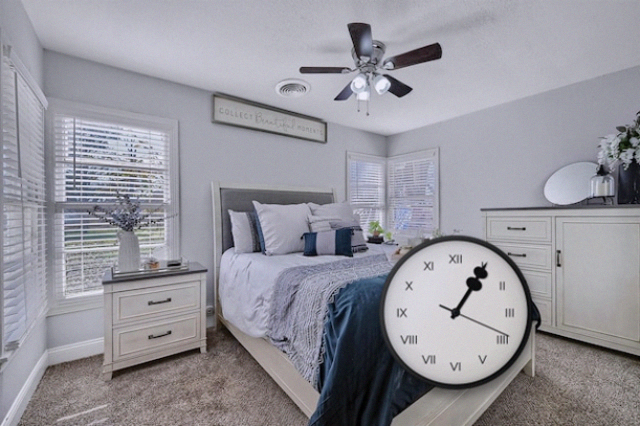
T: 1 h 05 min 19 s
